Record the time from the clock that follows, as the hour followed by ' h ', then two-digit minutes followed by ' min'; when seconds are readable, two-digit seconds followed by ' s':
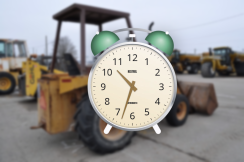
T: 10 h 33 min
